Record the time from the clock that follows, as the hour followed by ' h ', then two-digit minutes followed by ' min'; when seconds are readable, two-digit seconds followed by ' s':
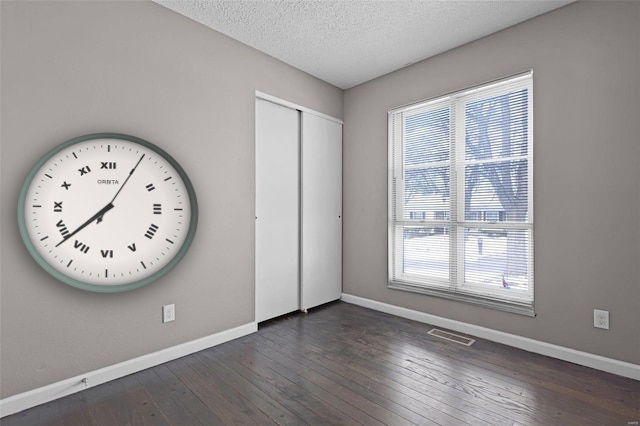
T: 7 h 38 min 05 s
